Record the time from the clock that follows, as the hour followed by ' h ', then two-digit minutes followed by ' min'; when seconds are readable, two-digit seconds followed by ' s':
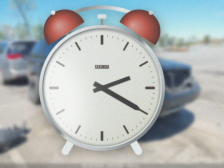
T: 2 h 20 min
